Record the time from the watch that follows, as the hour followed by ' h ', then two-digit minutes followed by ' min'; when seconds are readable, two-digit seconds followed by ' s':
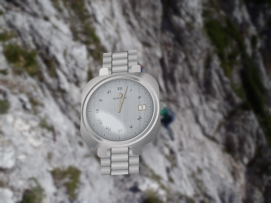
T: 12 h 03 min
